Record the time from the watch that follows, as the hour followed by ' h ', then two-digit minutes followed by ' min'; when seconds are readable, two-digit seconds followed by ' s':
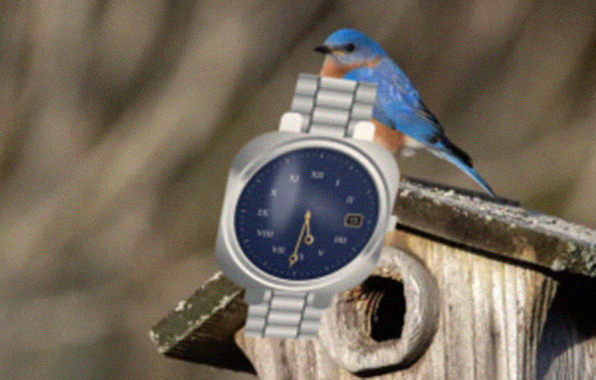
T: 5 h 31 min
